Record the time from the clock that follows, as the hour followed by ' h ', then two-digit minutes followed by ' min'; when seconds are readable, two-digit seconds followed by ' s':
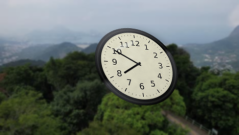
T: 7 h 50 min
